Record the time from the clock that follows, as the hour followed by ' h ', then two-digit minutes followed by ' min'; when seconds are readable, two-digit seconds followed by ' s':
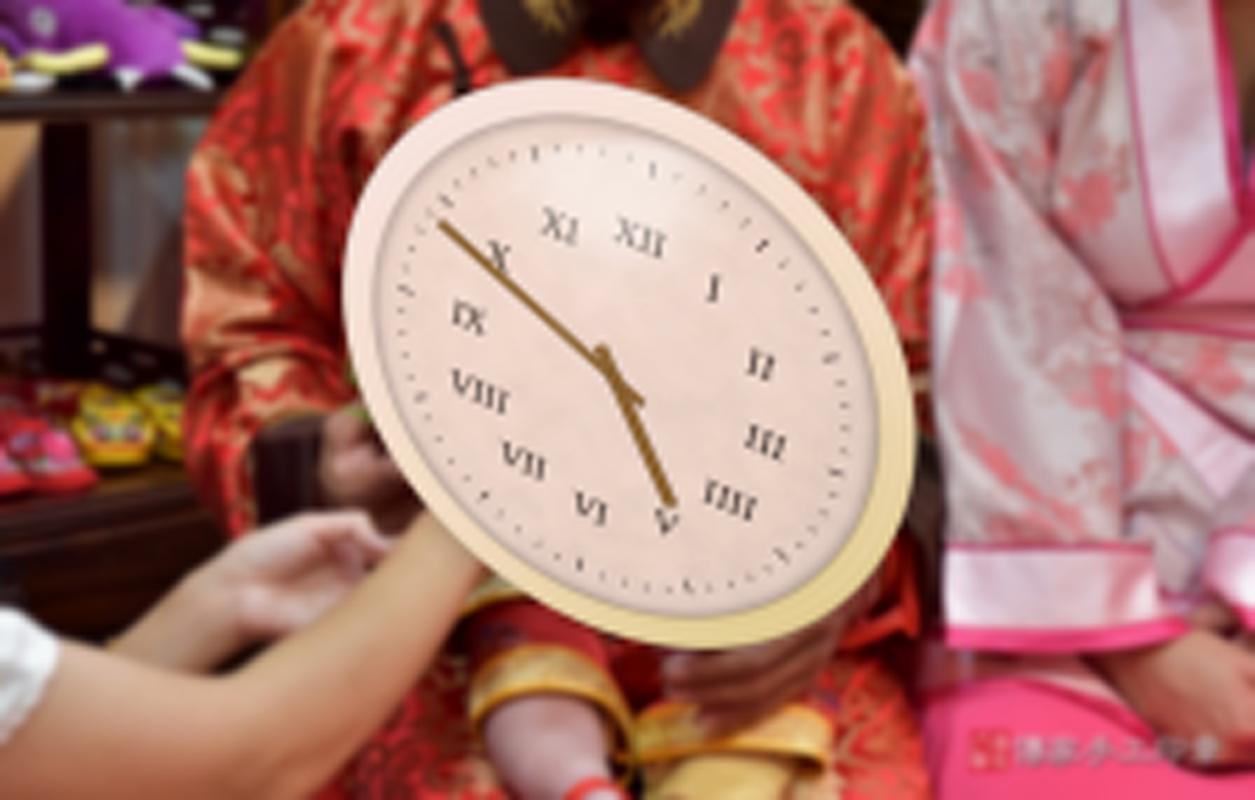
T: 4 h 49 min
